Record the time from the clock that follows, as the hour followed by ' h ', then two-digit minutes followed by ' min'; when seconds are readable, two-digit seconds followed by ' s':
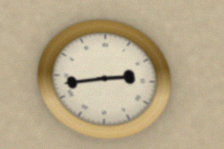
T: 2 h 43 min
